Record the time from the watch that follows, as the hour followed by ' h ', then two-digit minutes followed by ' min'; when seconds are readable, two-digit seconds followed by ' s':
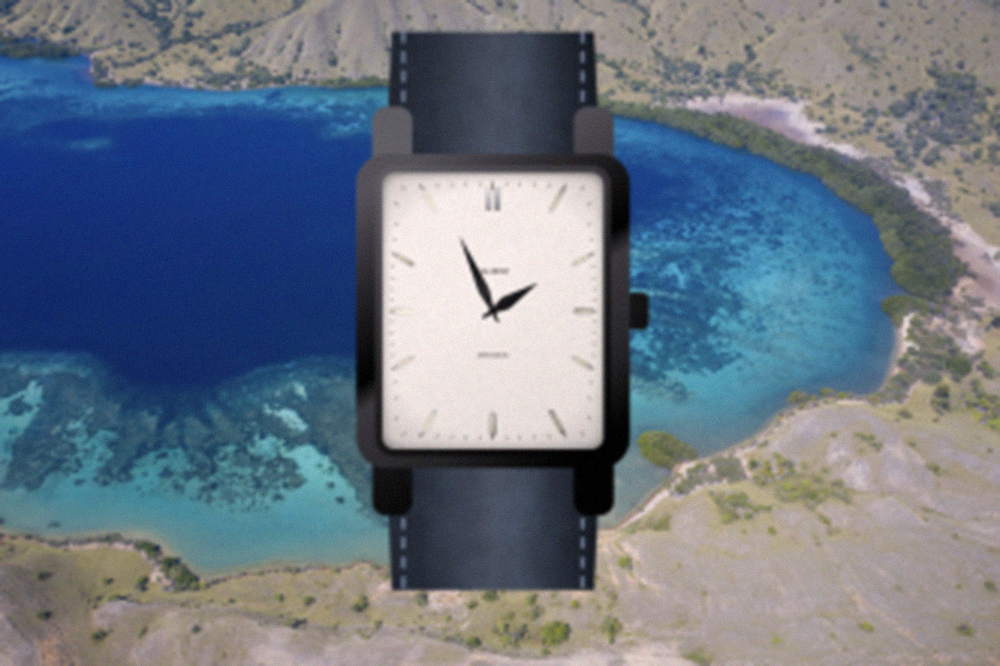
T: 1 h 56 min
